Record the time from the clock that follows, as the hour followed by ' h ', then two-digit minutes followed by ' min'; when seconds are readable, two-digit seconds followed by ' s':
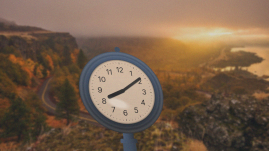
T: 8 h 09 min
